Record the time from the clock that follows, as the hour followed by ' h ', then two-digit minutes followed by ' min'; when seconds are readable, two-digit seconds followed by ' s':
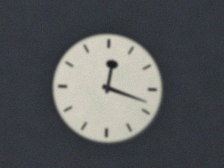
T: 12 h 18 min
